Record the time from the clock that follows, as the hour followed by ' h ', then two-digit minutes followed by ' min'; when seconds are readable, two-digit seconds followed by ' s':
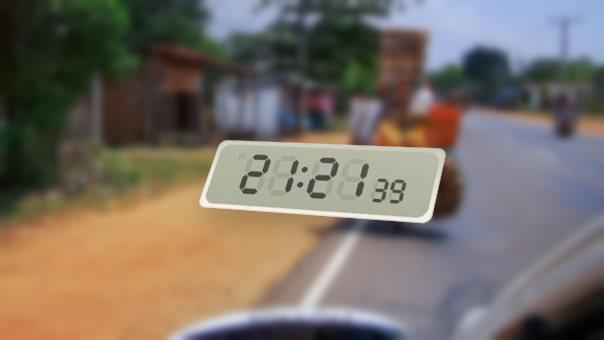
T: 21 h 21 min 39 s
